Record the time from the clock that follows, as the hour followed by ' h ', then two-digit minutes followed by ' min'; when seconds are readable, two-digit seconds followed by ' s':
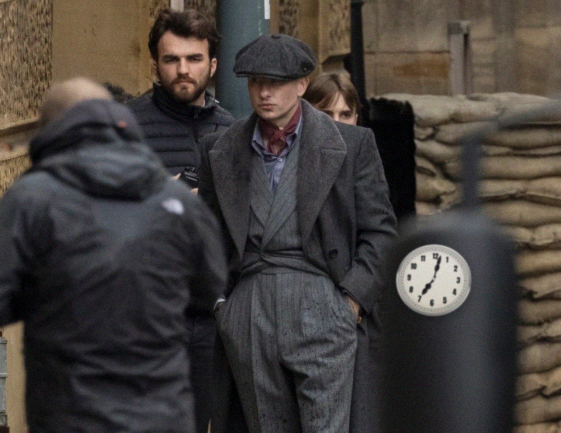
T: 7 h 02 min
